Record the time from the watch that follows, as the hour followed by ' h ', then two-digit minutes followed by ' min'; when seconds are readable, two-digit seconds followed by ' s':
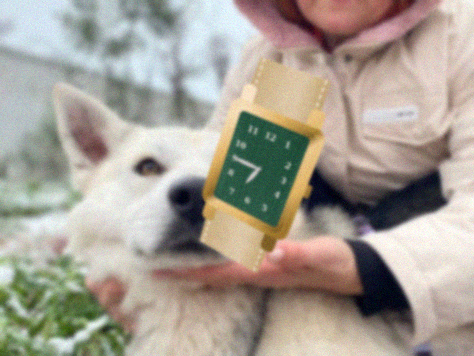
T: 6 h 45 min
